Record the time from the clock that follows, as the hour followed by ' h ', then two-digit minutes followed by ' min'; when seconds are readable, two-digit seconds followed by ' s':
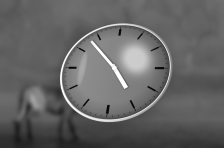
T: 4 h 53 min
